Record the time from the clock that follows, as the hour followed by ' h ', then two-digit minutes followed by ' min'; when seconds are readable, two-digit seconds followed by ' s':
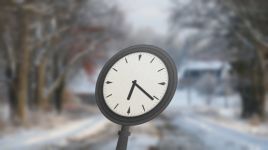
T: 6 h 21 min
